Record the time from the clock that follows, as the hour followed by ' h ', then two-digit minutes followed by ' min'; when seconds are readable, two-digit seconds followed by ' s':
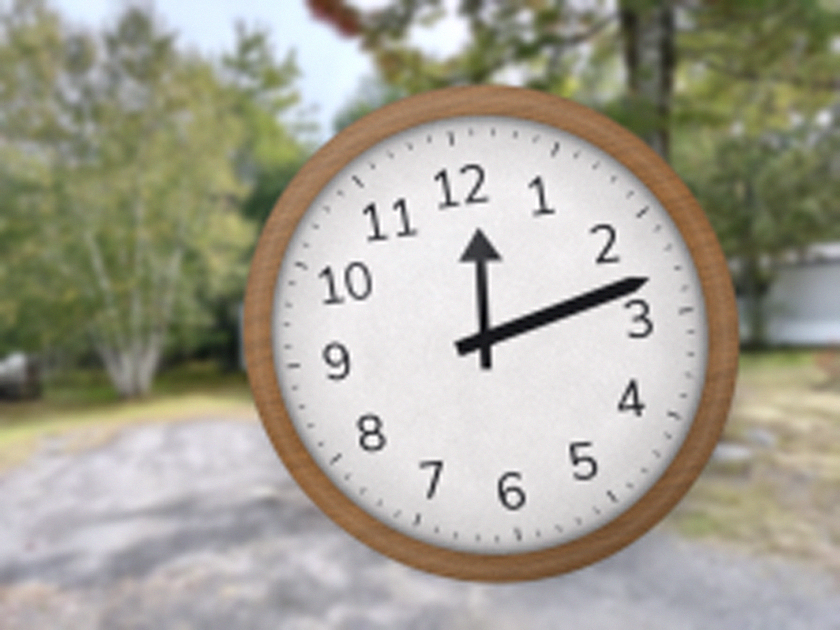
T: 12 h 13 min
